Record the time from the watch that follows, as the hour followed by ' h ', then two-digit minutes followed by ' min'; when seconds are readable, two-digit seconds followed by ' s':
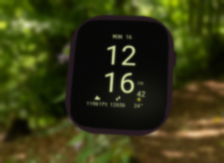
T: 12 h 16 min
